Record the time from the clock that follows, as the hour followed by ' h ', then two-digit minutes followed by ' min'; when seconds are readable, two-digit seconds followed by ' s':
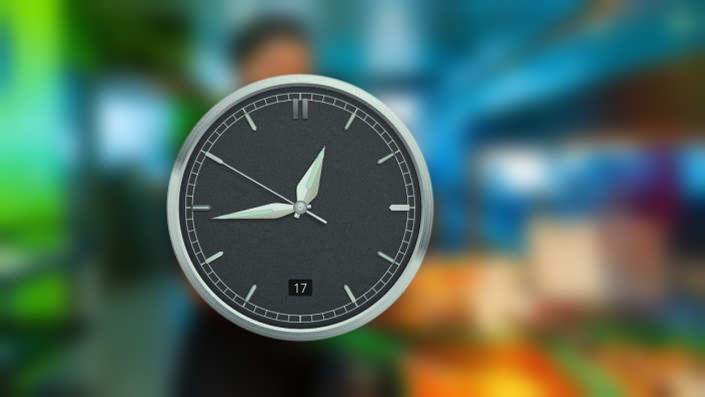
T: 12 h 43 min 50 s
